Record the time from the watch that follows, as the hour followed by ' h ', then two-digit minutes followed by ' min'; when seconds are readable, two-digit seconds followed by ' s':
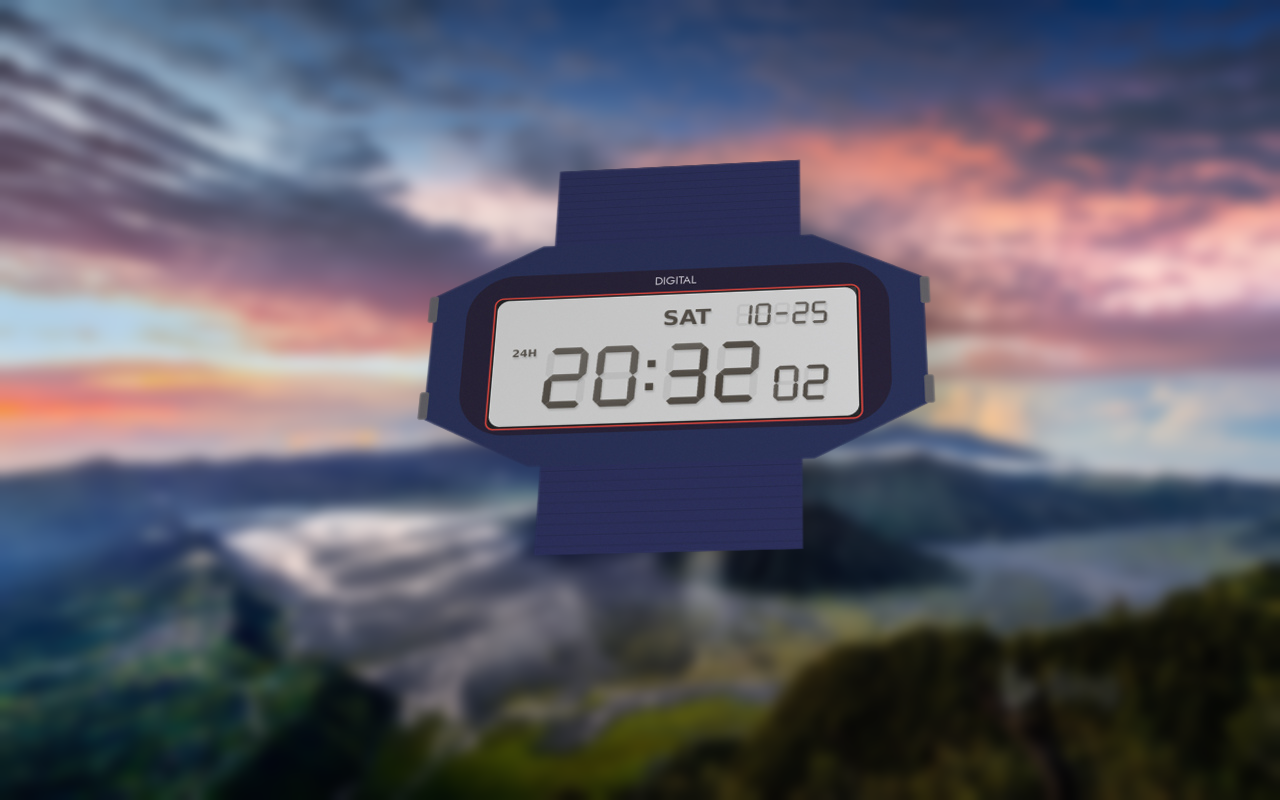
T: 20 h 32 min 02 s
